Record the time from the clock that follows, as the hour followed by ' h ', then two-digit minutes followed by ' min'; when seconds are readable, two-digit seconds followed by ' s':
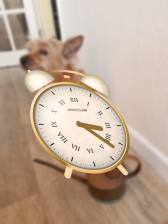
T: 3 h 22 min
